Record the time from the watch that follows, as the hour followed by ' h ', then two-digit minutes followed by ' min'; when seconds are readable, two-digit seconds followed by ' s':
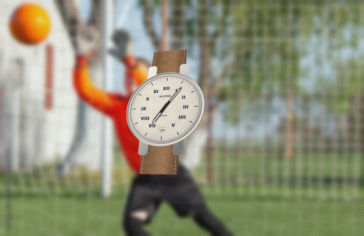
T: 7 h 06 min
